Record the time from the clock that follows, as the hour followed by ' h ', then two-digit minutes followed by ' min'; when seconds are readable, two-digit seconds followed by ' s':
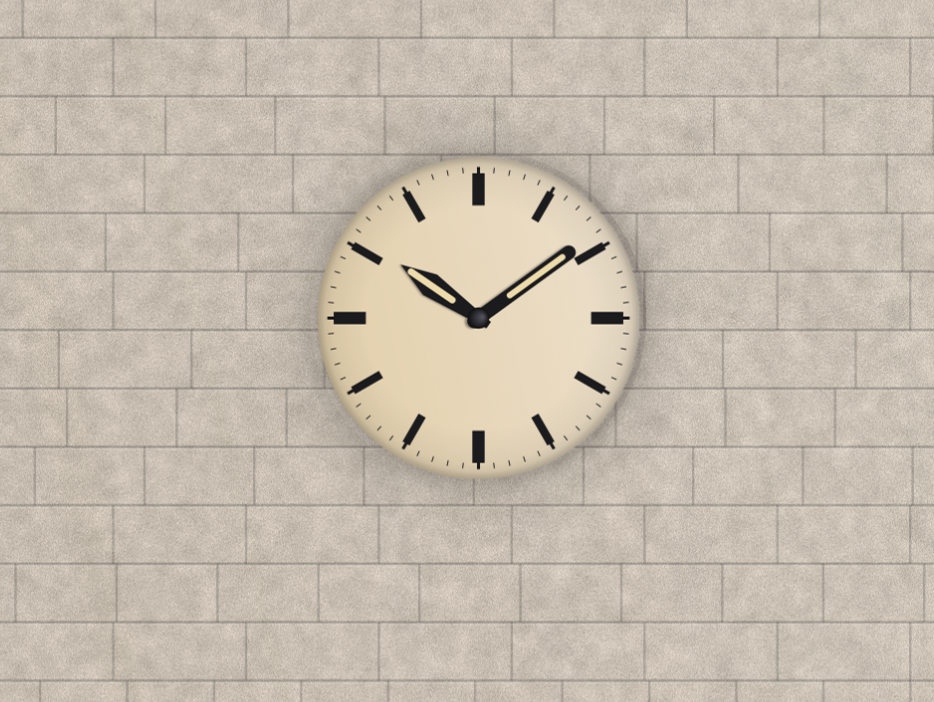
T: 10 h 09 min
